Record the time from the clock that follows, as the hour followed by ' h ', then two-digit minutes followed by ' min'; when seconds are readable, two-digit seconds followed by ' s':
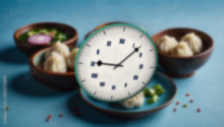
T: 9 h 07 min
